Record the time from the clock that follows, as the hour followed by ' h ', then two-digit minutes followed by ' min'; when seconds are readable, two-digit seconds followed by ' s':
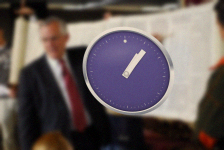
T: 1 h 06 min
